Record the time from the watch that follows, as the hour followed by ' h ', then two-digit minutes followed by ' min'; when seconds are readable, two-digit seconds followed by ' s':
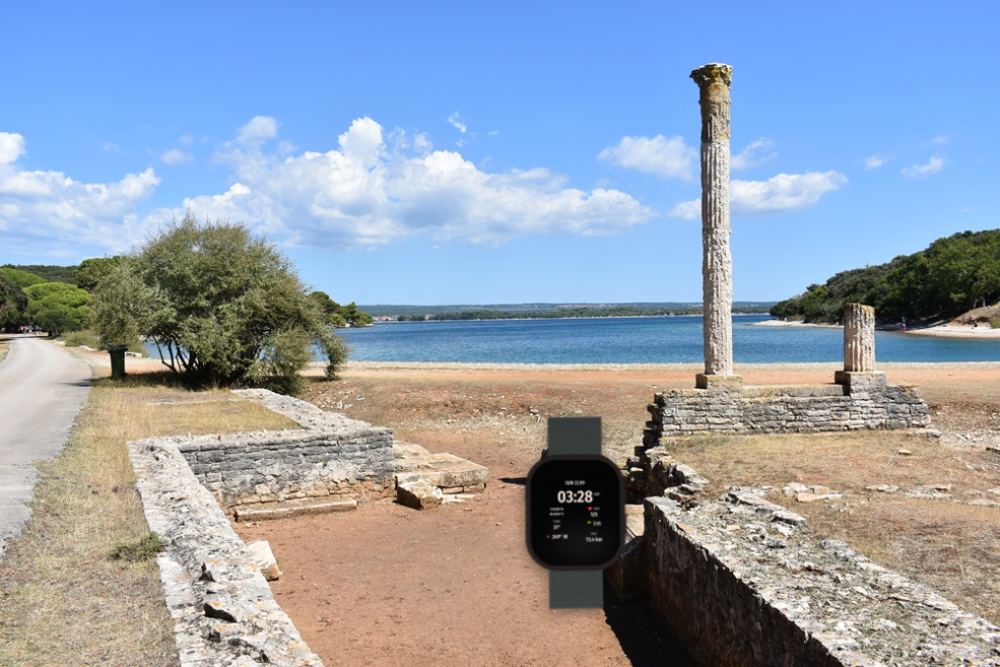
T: 3 h 28 min
